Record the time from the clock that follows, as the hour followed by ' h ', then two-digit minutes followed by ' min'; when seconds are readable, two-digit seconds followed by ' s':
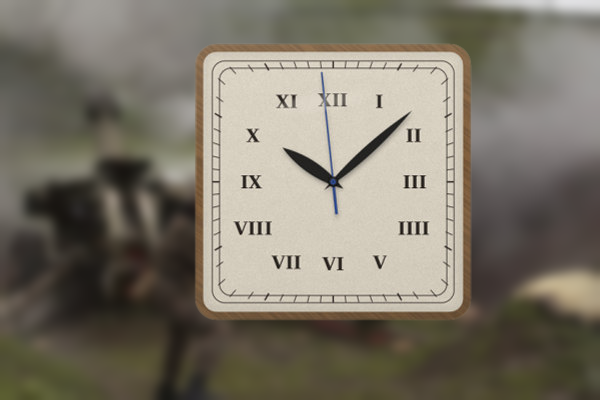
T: 10 h 07 min 59 s
